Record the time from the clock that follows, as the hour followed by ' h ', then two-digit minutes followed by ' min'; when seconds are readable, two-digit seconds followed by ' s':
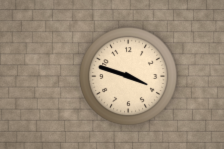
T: 3 h 48 min
